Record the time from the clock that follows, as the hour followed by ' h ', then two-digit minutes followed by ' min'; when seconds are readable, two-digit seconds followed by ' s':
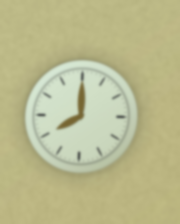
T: 8 h 00 min
